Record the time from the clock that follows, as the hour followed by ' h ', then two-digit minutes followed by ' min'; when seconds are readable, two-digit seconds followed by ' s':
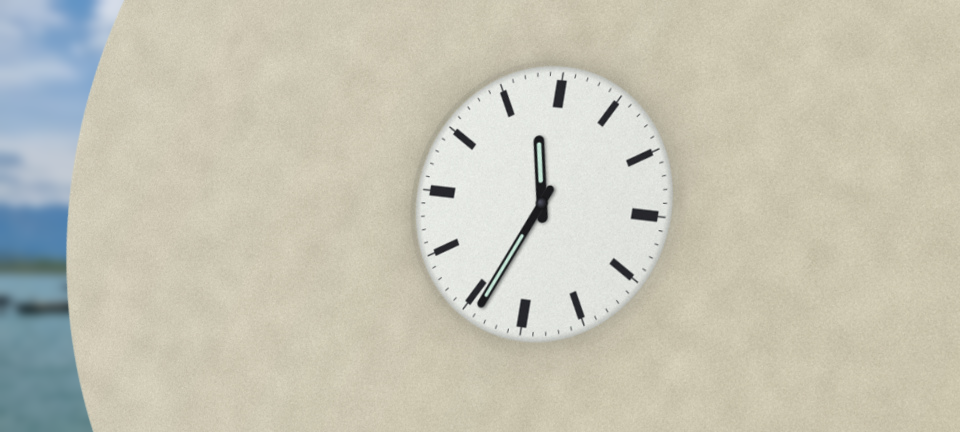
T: 11 h 34 min
